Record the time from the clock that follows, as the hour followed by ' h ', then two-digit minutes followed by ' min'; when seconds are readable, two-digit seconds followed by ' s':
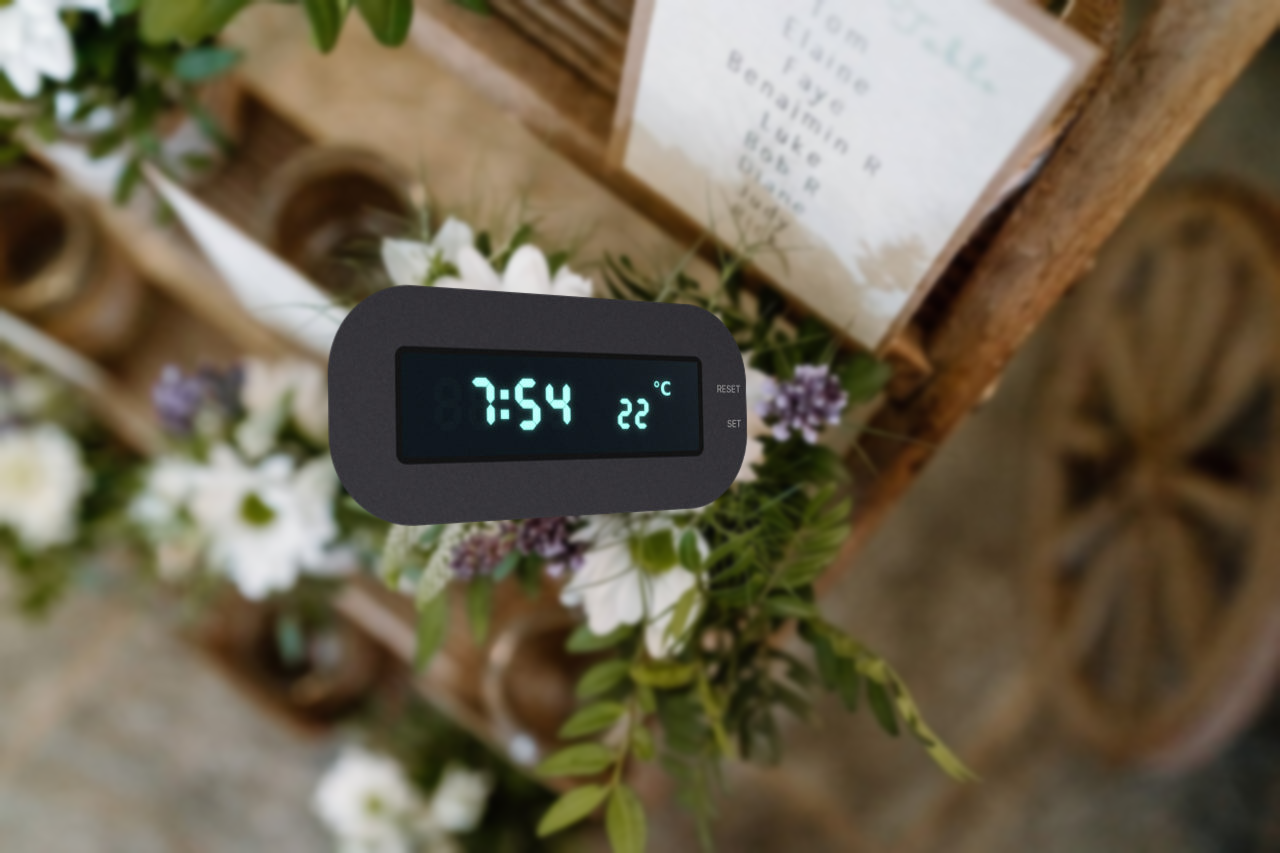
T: 7 h 54 min
